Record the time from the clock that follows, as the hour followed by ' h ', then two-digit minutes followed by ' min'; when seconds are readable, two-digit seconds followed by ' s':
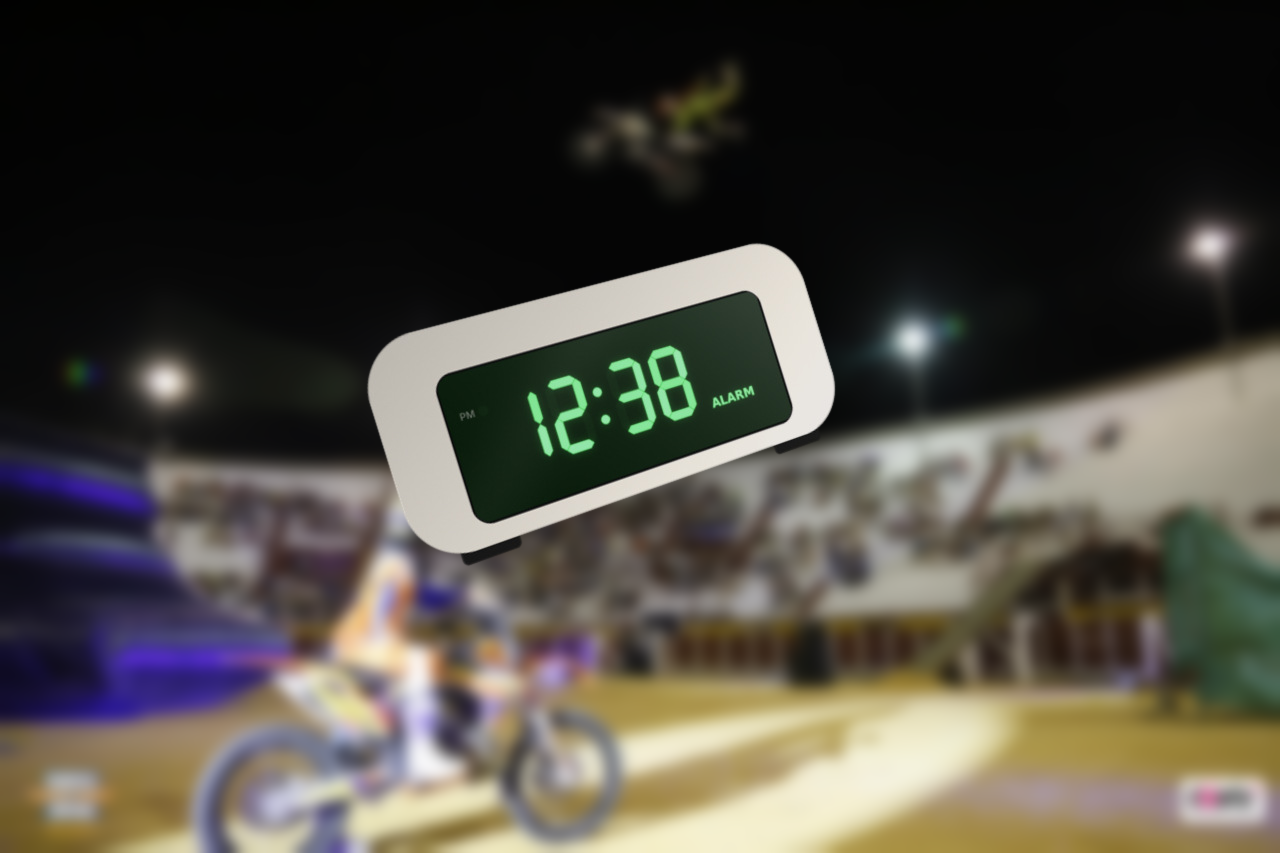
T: 12 h 38 min
